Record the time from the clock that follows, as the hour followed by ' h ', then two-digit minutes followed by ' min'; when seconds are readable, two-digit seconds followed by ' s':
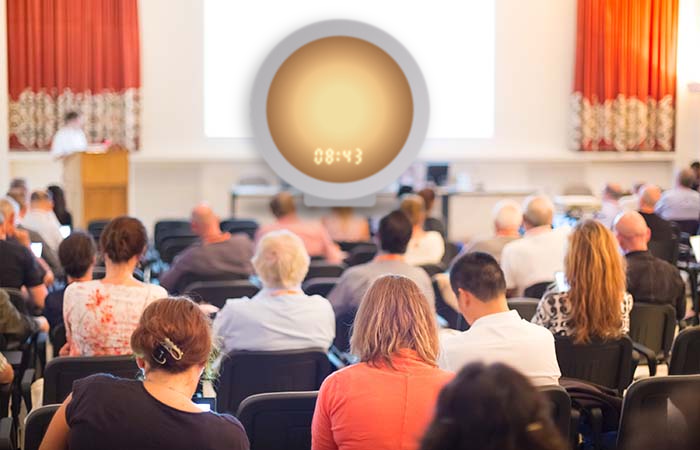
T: 8 h 43 min
